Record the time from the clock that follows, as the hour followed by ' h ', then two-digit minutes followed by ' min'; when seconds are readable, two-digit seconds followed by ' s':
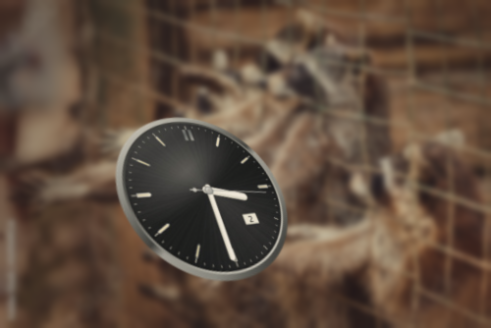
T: 3 h 30 min 16 s
